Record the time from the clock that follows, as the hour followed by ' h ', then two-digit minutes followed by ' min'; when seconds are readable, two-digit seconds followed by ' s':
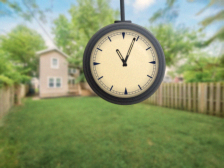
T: 11 h 04 min
